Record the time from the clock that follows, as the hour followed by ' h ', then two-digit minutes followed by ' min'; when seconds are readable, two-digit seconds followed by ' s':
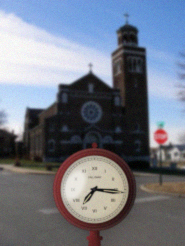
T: 7 h 16 min
